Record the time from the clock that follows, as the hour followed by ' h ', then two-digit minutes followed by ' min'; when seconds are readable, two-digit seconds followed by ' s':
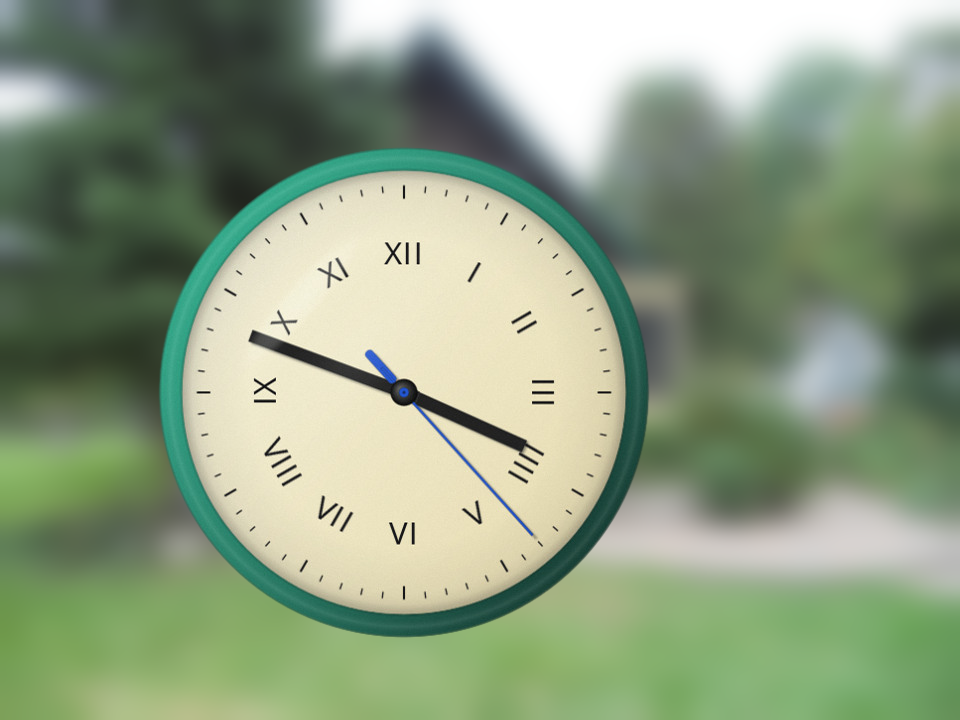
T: 3 h 48 min 23 s
